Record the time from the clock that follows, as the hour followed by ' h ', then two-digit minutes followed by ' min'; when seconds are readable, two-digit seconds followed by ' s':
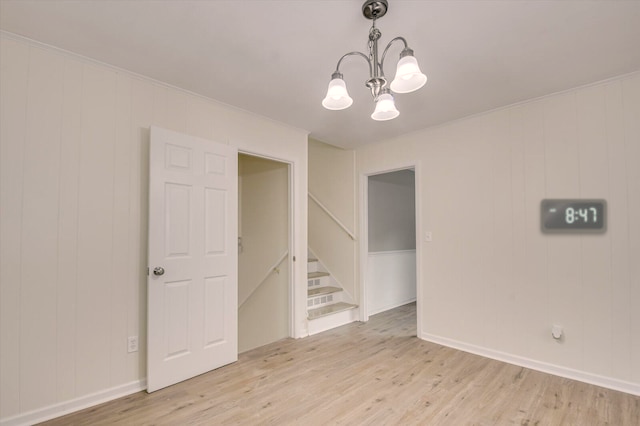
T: 8 h 47 min
